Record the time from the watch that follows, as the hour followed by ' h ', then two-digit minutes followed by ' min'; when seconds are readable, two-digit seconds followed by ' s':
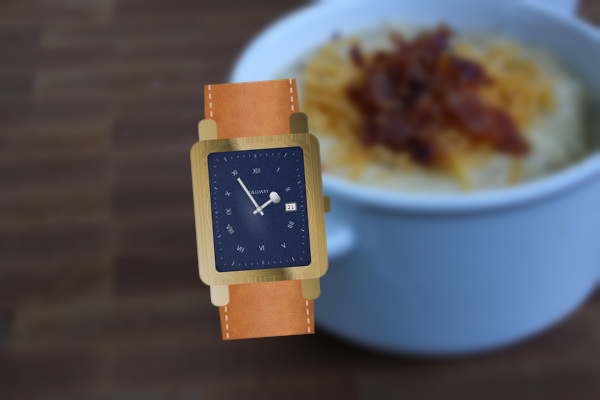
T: 1 h 55 min
